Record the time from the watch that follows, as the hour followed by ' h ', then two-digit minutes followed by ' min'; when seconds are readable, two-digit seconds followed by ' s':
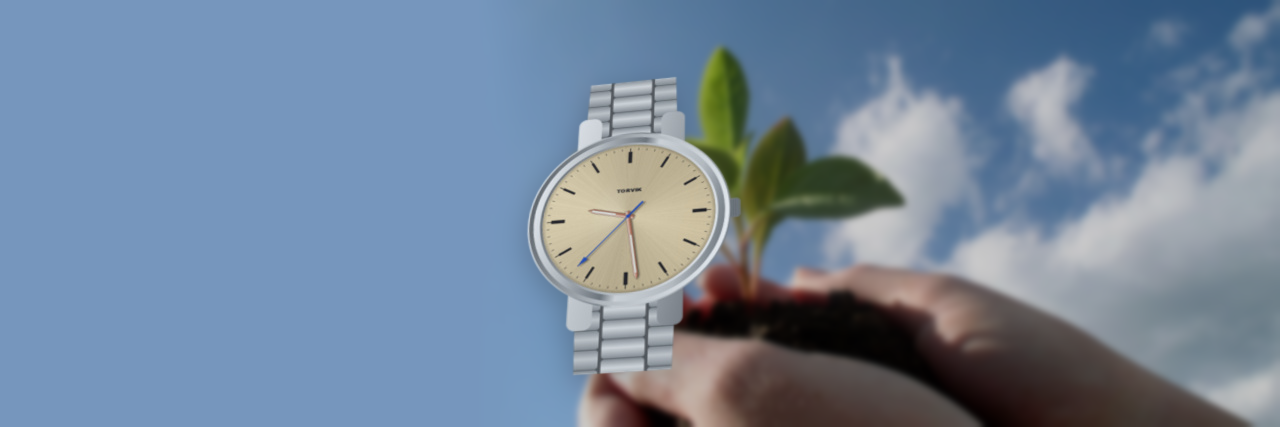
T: 9 h 28 min 37 s
